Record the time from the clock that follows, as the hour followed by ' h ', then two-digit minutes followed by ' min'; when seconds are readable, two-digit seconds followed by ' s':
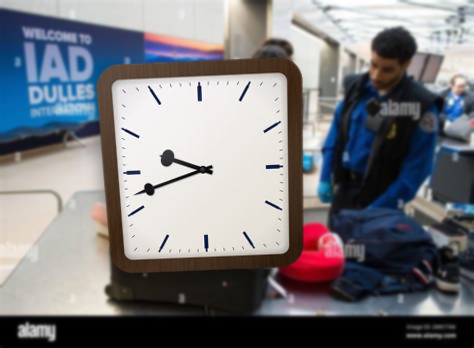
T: 9 h 42 min
